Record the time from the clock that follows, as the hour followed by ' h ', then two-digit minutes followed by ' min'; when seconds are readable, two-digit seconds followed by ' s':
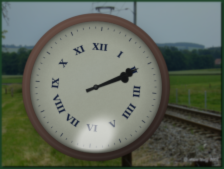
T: 2 h 10 min
